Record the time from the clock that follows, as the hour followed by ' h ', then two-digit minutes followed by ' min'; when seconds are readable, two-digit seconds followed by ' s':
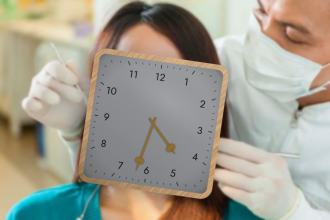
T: 4 h 32 min
